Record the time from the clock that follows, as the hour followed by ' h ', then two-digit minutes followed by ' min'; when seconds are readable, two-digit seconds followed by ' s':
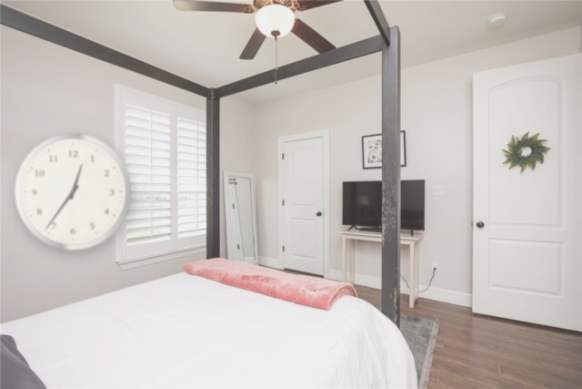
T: 12 h 36 min
